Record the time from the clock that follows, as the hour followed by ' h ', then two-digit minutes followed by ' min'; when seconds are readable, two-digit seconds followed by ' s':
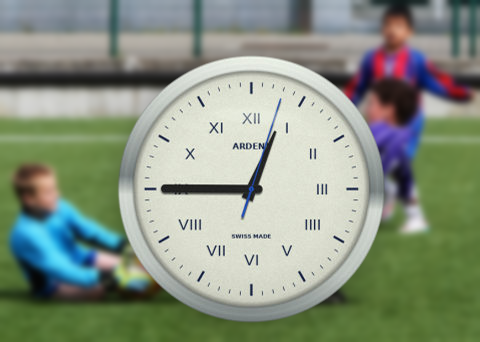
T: 12 h 45 min 03 s
